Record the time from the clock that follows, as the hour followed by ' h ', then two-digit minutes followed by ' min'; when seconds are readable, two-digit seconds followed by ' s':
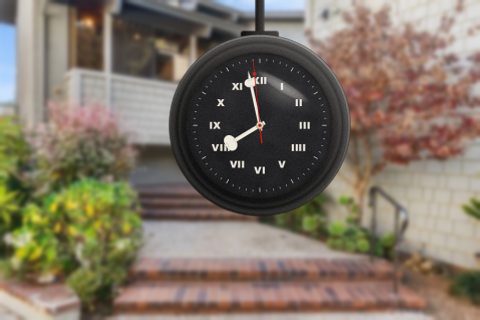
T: 7 h 57 min 59 s
